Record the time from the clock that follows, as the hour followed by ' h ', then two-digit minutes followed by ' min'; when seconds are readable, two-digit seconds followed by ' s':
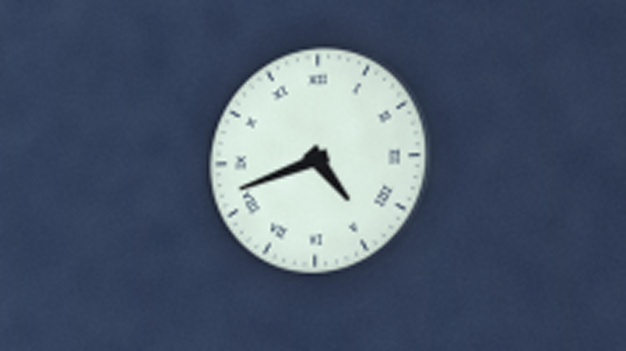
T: 4 h 42 min
